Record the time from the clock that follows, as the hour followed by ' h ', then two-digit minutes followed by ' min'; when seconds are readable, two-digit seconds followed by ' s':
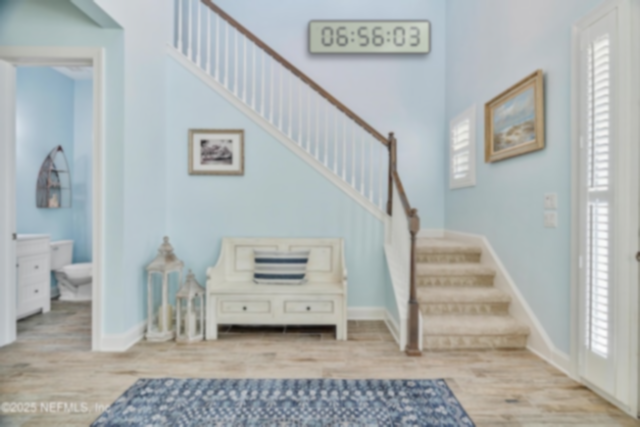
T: 6 h 56 min 03 s
